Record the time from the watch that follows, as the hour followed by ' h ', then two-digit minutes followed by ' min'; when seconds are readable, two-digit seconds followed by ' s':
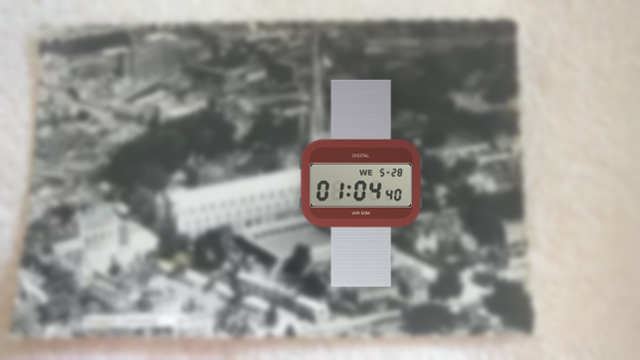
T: 1 h 04 min 40 s
